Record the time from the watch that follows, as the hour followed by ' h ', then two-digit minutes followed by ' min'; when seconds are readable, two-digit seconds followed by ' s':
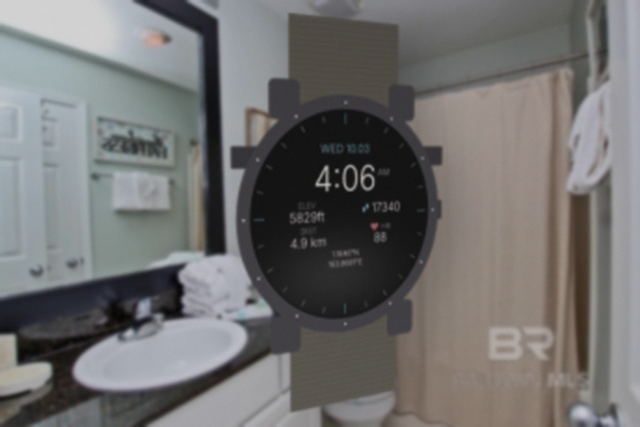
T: 4 h 06 min
